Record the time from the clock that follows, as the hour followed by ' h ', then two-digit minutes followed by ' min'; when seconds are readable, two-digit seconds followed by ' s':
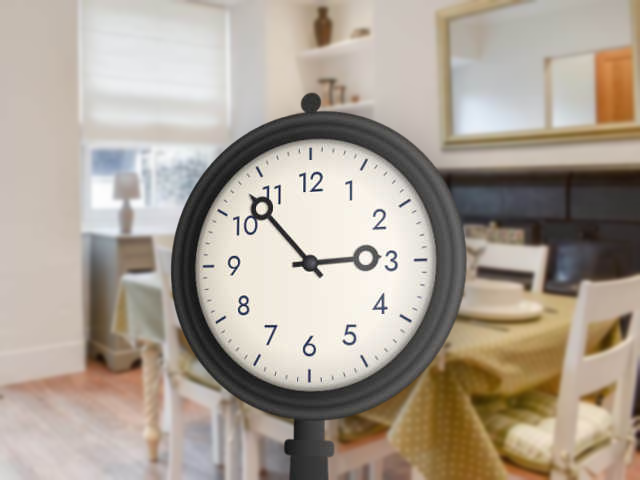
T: 2 h 53 min
